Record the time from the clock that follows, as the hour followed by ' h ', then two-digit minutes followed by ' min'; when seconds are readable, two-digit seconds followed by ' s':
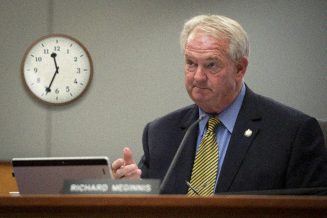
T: 11 h 34 min
